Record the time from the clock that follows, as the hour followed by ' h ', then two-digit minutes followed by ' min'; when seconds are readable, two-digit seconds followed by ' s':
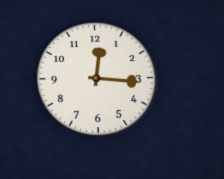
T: 12 h 16 min
